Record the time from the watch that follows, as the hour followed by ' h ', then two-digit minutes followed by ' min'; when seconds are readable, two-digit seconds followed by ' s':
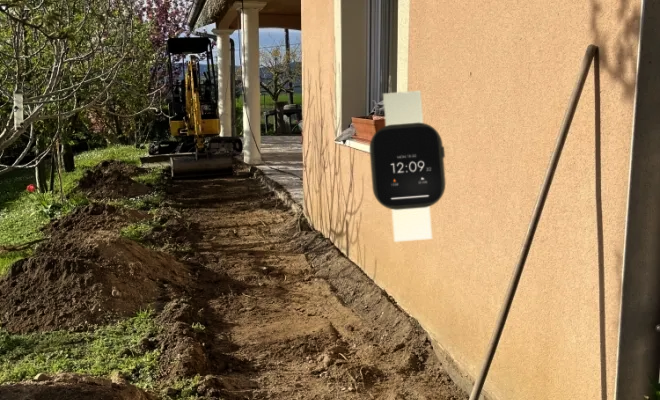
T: 12 h 09 min
